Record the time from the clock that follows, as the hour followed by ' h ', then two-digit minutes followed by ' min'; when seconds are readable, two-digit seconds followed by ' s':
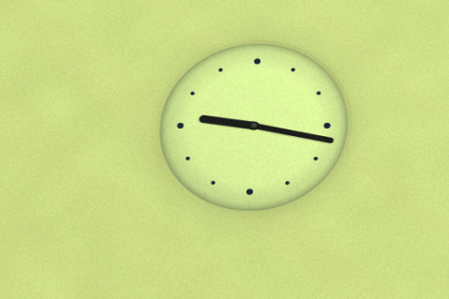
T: 9 h 17 min
